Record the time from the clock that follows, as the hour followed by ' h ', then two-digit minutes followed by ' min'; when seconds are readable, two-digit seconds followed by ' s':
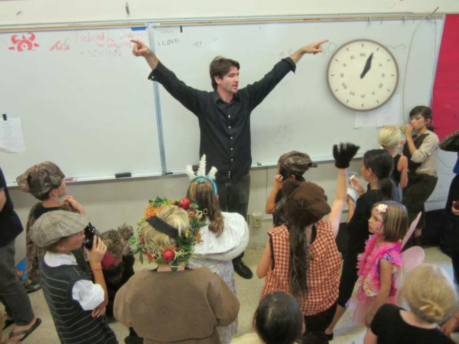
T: 1 h 04 min
